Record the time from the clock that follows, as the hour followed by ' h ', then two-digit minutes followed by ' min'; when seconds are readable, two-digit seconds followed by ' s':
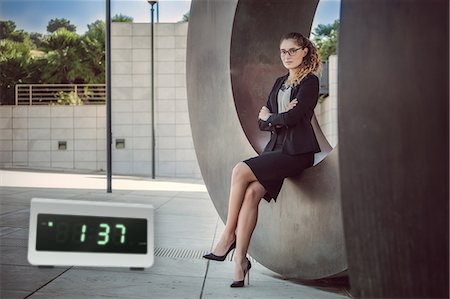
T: 1 h 37 min
